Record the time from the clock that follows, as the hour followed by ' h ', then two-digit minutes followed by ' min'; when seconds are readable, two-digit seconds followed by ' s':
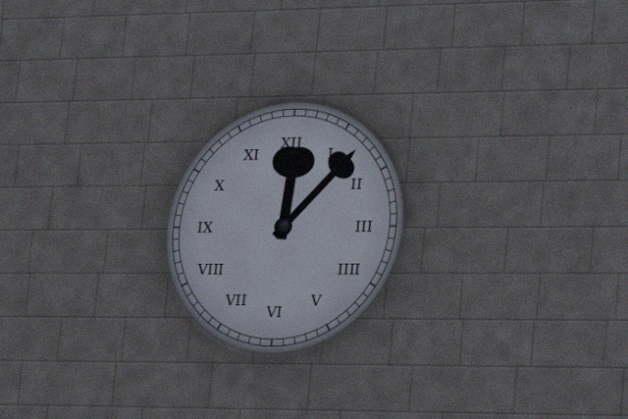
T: 12 h 07 min
